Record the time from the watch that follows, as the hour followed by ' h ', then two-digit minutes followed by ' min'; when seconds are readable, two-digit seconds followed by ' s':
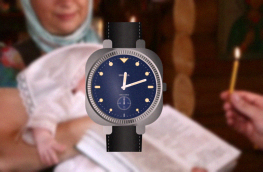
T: 12 h 12 min
